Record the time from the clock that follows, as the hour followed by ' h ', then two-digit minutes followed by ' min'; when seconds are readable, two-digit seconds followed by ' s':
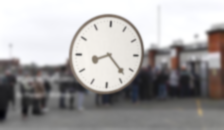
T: 8 h 23 min
